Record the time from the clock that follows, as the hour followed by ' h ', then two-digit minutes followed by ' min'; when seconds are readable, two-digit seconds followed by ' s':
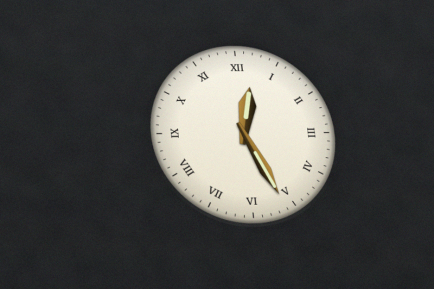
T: 12 h 26 min
